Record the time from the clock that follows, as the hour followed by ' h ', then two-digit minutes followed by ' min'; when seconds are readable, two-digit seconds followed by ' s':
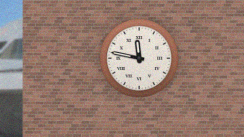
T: 11 h 47 min
